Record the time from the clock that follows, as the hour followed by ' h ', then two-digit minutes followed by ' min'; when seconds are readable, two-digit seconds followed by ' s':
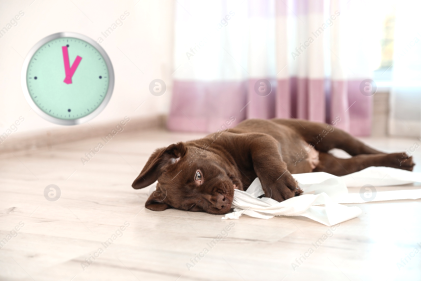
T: 12 h 59 min
